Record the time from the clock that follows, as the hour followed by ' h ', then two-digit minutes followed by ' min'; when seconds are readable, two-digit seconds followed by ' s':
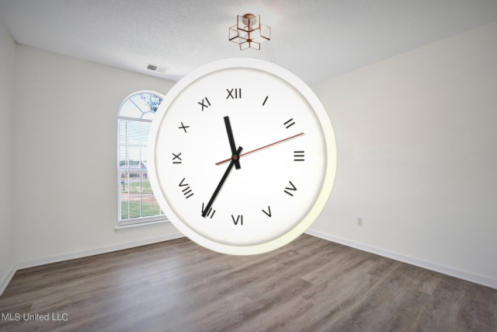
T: 11 h 35 min 12 s
